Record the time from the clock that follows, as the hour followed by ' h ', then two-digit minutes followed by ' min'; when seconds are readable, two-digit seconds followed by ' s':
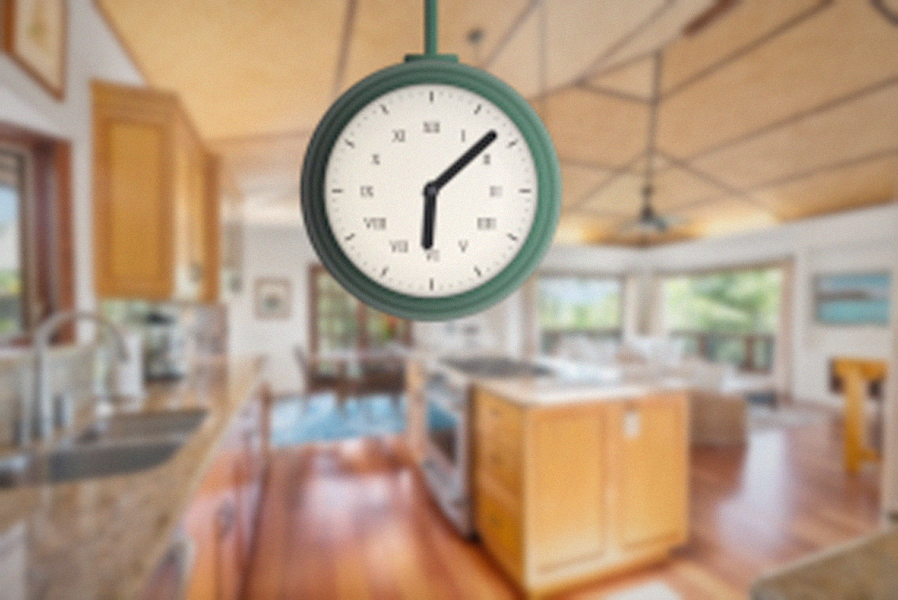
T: 6 h 08 min
